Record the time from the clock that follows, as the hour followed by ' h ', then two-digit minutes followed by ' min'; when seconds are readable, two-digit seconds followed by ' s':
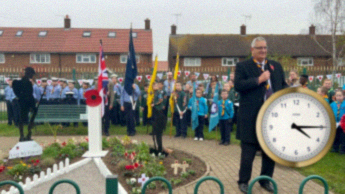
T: 4 h 15 min
